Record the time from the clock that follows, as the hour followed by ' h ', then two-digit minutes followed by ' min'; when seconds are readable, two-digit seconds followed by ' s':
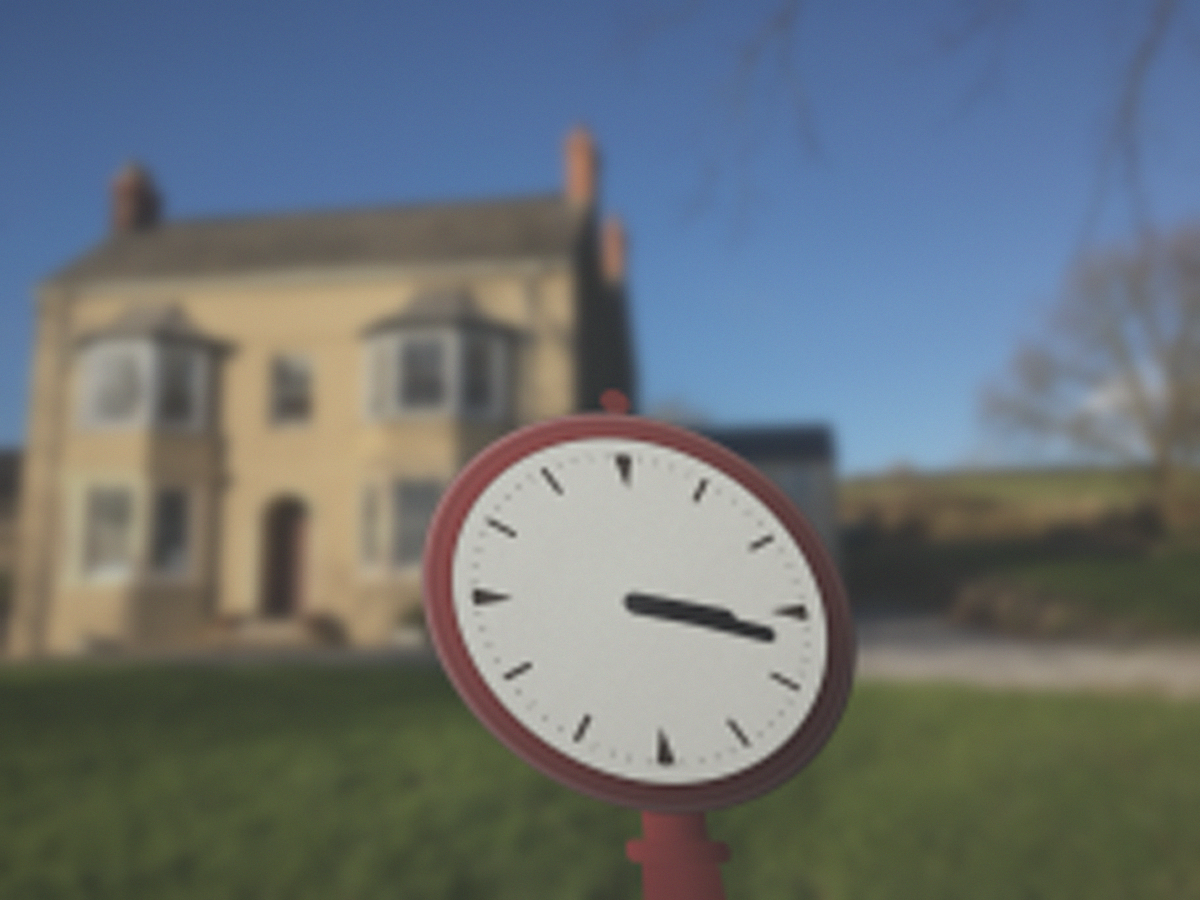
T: 3 h 17 min
